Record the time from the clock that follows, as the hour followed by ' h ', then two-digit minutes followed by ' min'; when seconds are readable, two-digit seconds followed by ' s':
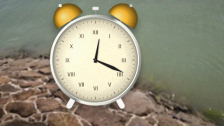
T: 12 h 19 min
